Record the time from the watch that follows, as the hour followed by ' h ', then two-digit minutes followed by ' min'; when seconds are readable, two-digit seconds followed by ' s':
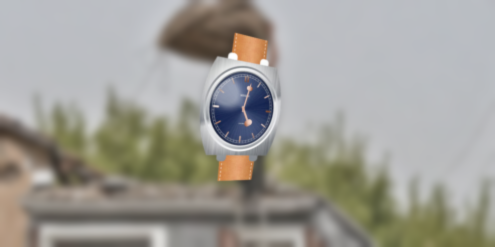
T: 5 h 02 min
